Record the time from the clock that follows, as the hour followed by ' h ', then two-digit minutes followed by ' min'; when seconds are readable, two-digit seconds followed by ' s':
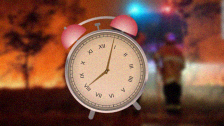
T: 8 h 04 min
